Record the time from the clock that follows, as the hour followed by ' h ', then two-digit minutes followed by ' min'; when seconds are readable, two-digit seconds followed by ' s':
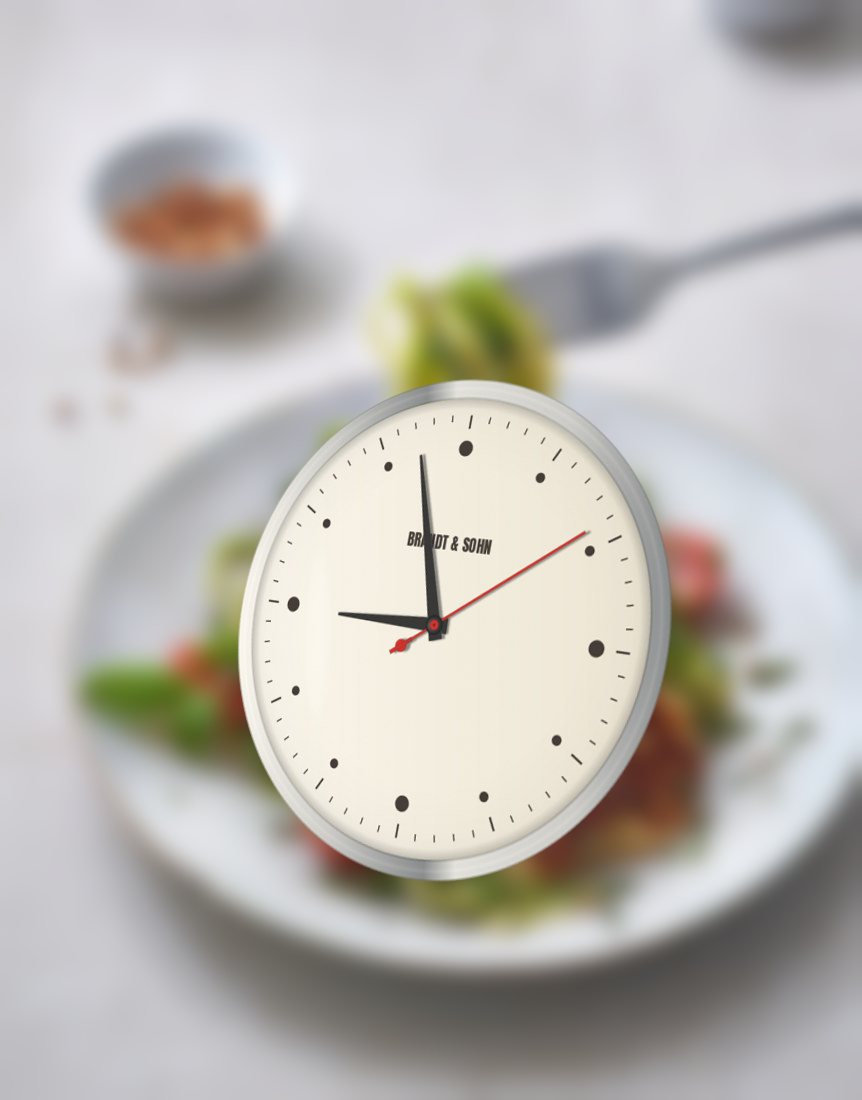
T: 8 h 57 min 09 s
